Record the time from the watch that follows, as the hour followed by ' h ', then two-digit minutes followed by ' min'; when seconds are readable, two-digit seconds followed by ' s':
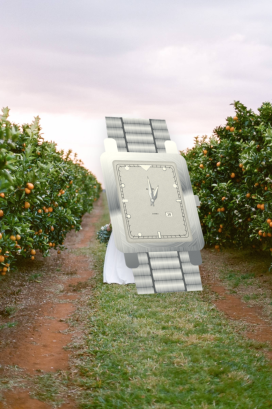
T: 1 h 00 min
